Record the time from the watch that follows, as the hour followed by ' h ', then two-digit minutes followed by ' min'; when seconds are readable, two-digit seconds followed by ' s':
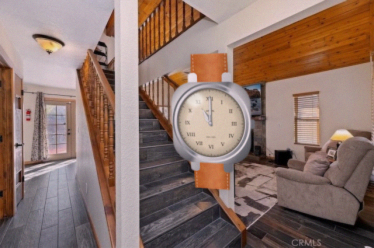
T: 11 h 00 min
